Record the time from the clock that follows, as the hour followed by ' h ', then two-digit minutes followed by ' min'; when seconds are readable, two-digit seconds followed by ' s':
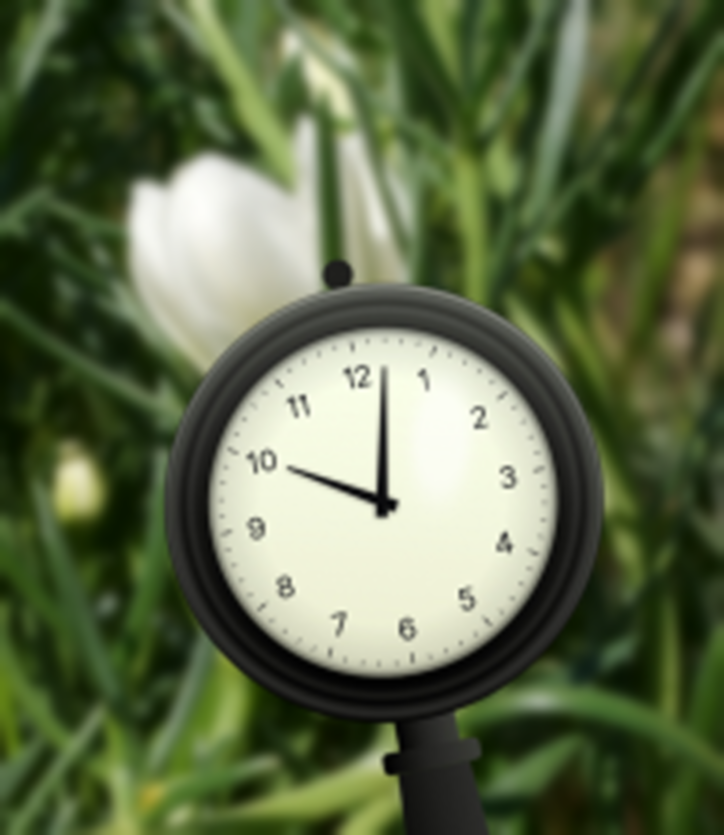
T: 10 h 02 min
